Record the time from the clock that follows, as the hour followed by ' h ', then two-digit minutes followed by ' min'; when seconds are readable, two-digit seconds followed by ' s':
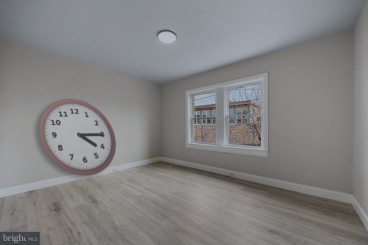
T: 4 h 15 min
